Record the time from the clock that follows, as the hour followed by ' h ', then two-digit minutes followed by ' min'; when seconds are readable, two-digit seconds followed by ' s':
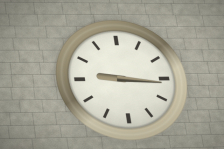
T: 9 h 16 min
